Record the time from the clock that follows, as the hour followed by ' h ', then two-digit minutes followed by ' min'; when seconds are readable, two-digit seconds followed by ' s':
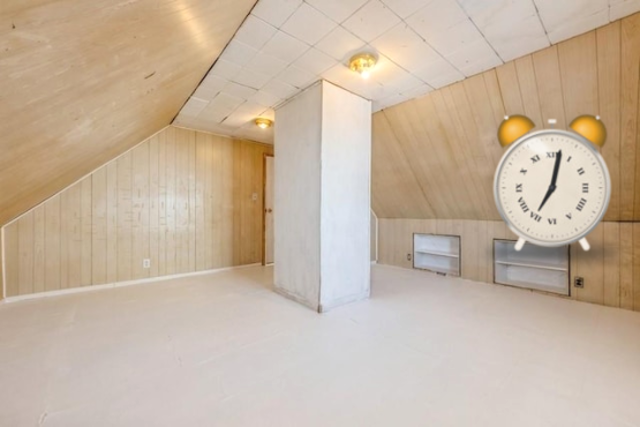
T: 7 h 02 min
